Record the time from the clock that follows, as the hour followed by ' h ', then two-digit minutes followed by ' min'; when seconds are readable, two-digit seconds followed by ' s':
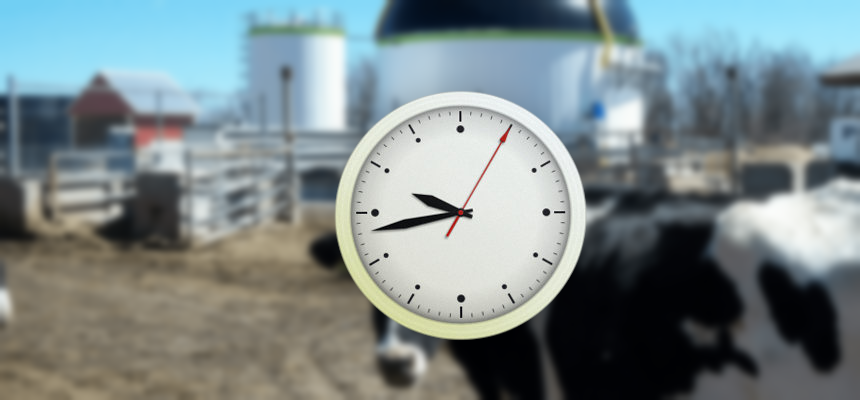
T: 9 h 43 min 05 s
